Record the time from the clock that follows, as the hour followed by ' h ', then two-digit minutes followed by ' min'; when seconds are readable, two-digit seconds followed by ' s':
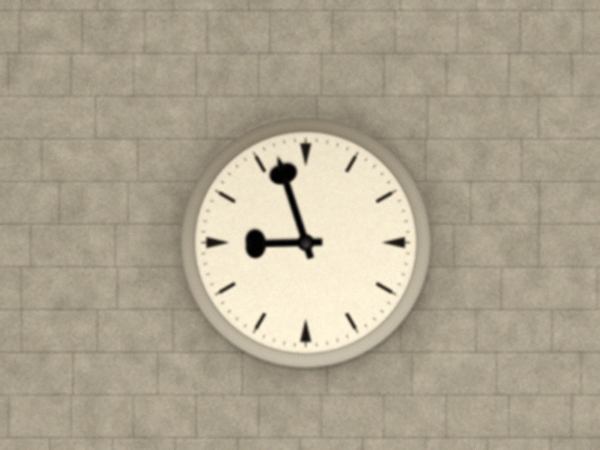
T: 8 h 57 min
